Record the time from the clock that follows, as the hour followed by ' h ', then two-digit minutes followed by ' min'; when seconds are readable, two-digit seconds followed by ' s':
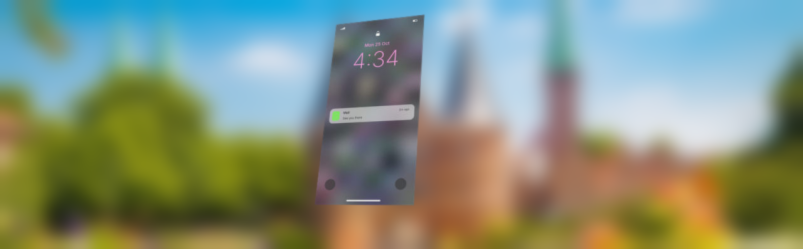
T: 4 h 34 min
